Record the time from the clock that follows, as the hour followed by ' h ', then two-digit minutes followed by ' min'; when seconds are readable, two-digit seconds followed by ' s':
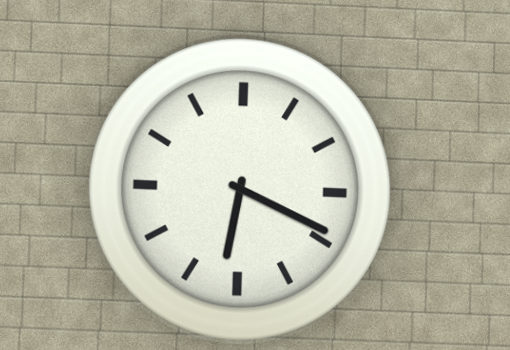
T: 6 h 19 min
